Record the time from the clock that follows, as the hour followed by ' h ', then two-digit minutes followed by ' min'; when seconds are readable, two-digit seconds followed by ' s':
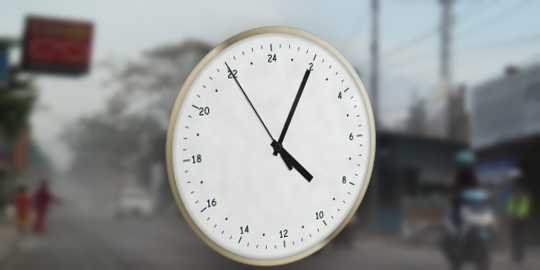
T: 9 h 04 min 55 s
